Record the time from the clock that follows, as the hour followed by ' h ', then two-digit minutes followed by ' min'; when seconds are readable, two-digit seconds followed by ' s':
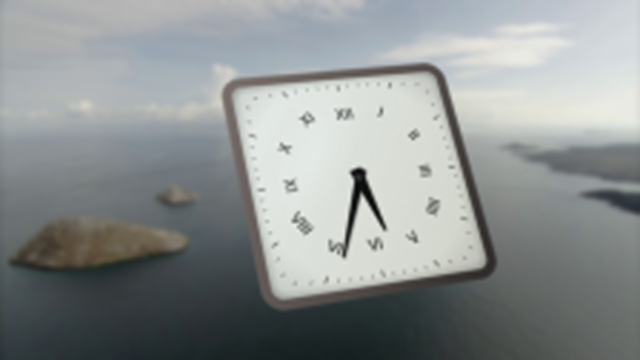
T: 5 h 34 min
